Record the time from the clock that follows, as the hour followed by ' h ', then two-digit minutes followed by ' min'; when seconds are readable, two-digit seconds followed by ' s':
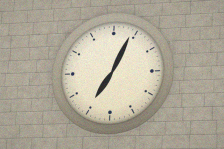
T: 7 h 04 min
